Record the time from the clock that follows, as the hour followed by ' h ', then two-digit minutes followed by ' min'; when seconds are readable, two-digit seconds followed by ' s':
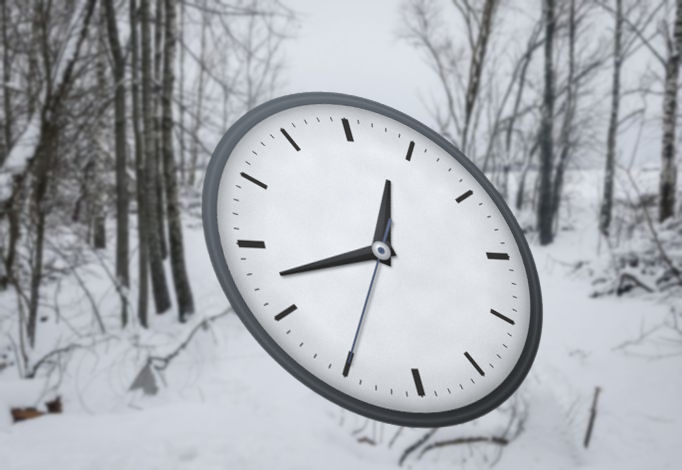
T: 12 h 42 min 35 s
